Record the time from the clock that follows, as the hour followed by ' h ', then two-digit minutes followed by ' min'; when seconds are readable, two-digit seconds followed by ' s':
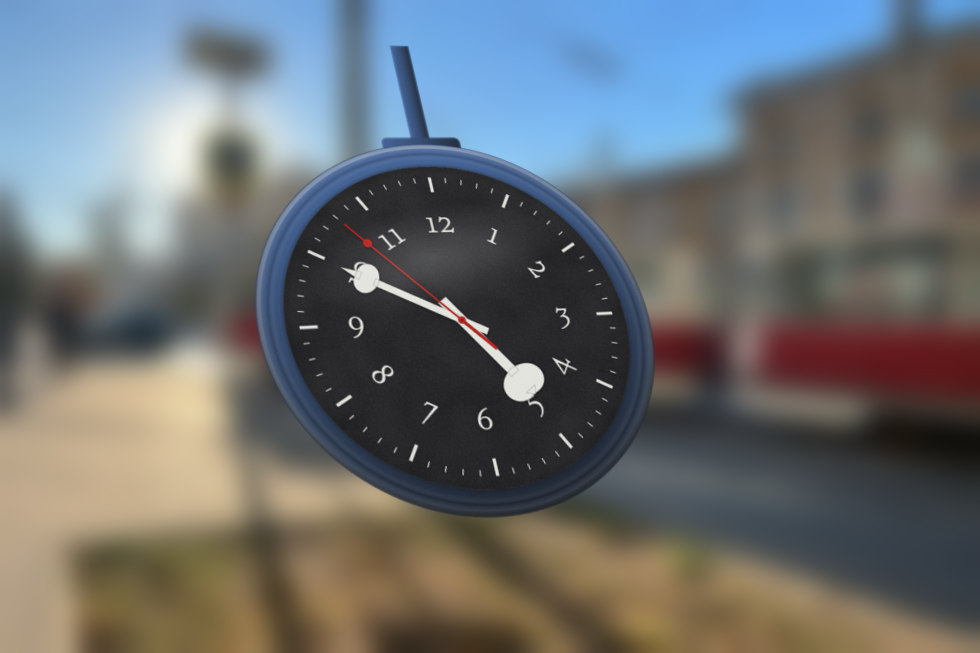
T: 4 h 49 min 53 s
